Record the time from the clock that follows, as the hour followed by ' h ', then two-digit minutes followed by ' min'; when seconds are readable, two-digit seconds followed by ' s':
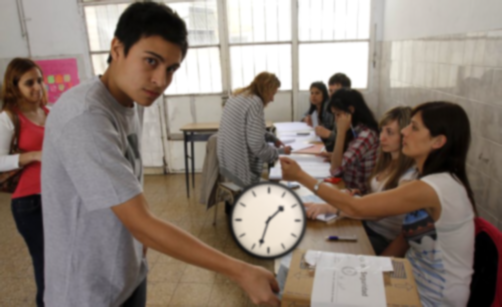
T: 1 h 33 min
